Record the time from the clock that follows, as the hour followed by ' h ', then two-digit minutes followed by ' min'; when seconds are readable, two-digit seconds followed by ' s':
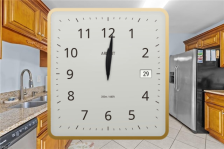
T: 12 h 01 min
